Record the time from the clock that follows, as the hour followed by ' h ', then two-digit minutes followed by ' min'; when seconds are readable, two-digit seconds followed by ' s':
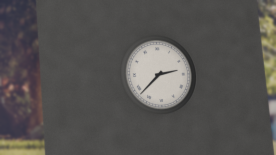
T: 2 h 38 min
